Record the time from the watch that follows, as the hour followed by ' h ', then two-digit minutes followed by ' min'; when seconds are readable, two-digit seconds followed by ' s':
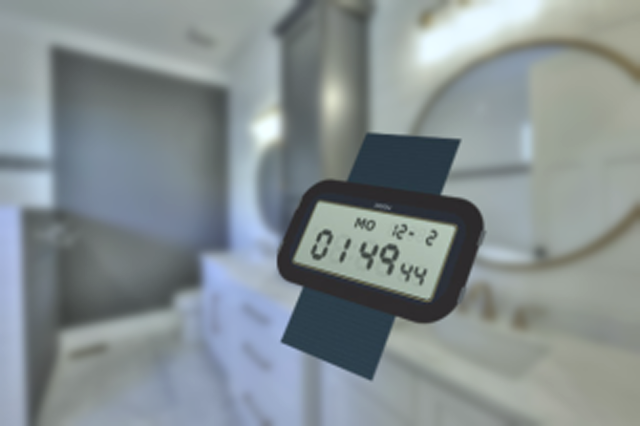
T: 1 h 49 min 44 s
